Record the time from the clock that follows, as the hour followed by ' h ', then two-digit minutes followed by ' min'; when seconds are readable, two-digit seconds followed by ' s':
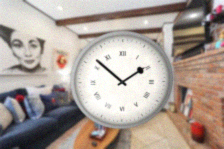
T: 1 h 52 min
